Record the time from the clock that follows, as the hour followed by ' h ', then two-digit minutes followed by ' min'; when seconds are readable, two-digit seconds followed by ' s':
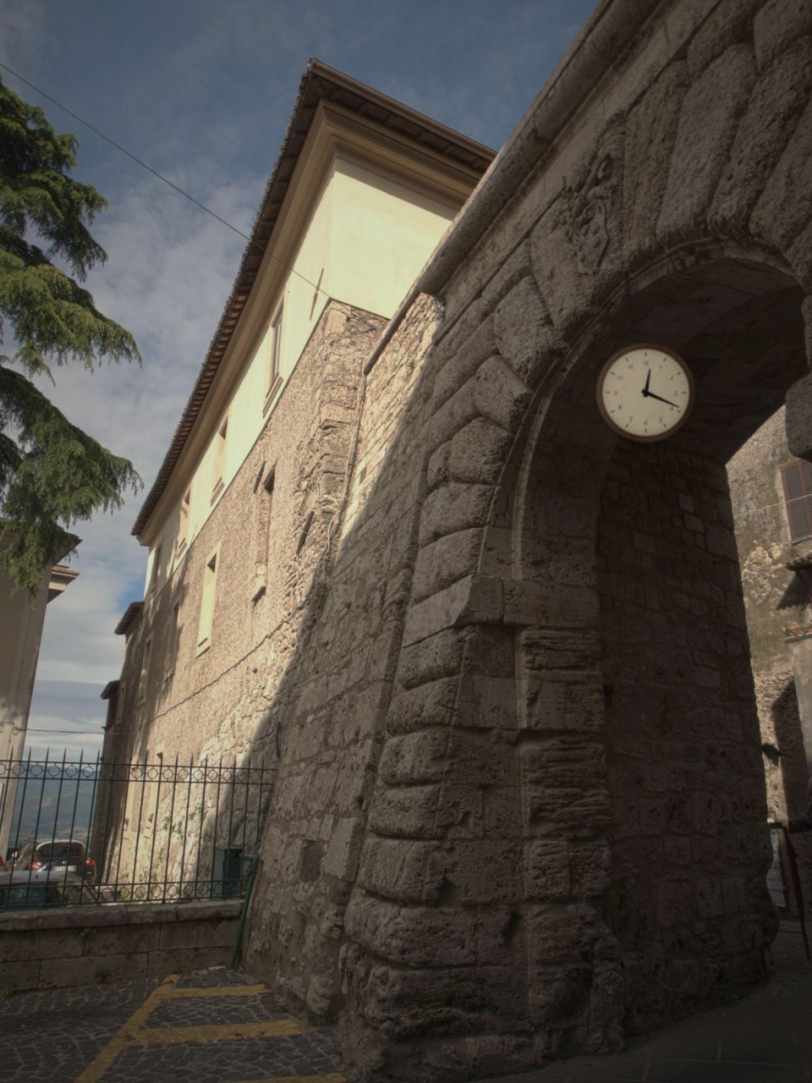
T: 12 h 19 min
